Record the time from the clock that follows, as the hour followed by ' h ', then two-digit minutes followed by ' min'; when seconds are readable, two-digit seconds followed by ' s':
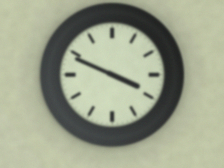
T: 3 h 49 min
